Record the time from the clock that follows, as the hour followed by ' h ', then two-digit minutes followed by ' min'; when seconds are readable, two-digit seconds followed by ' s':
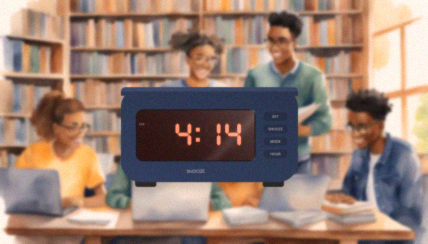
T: 4 h 14 min
